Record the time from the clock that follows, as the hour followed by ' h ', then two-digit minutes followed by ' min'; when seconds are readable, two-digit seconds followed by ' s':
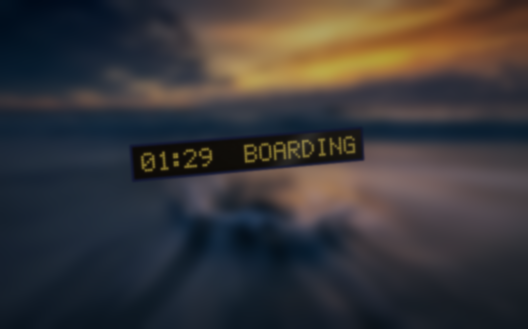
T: 1 h 29 min
